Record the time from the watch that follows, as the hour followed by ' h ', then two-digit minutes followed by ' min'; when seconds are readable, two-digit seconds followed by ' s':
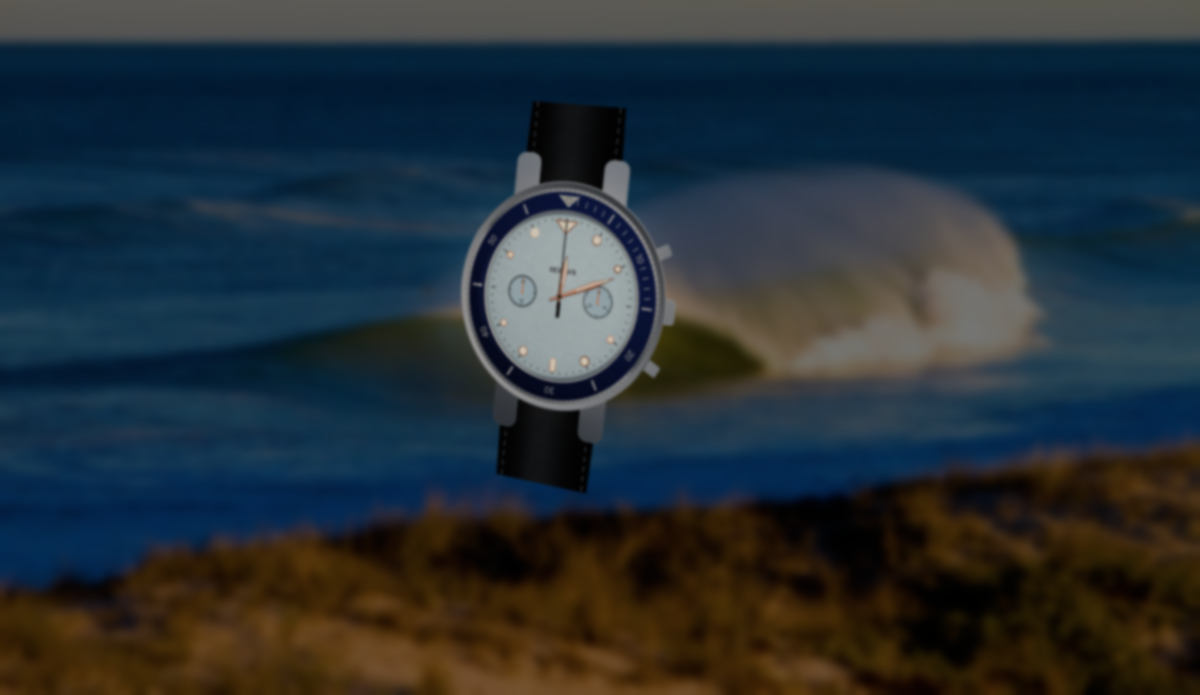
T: 12 h 11 min
